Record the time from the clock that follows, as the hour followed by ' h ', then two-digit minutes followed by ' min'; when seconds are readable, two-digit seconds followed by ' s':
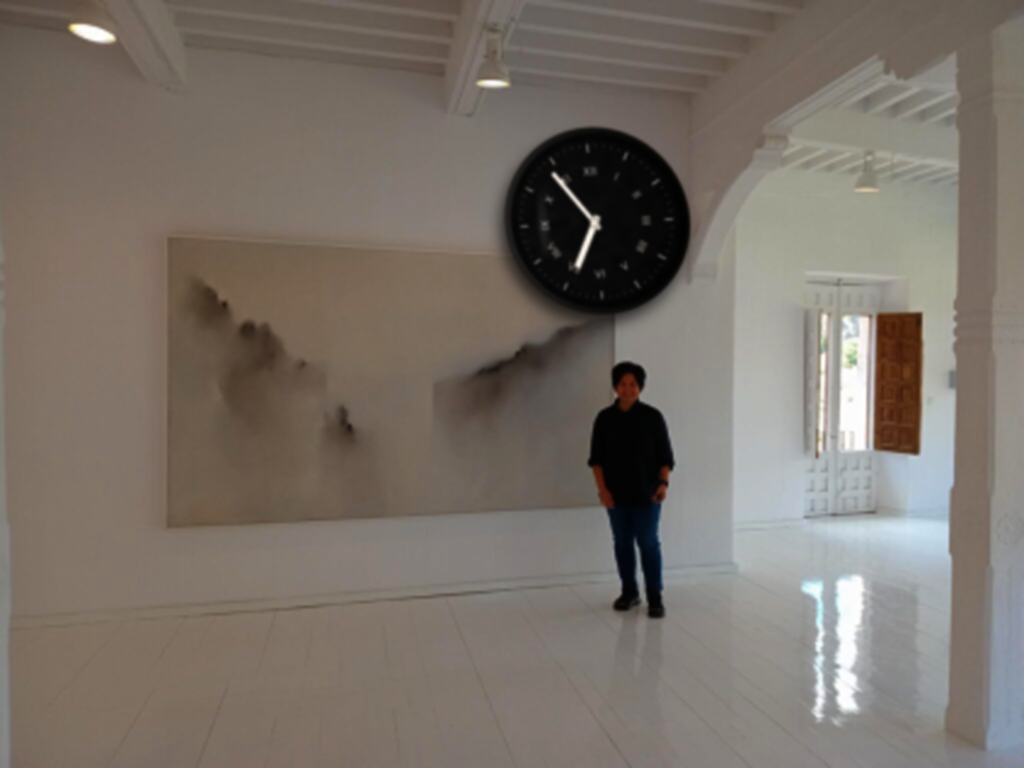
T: 6 h 54 min
